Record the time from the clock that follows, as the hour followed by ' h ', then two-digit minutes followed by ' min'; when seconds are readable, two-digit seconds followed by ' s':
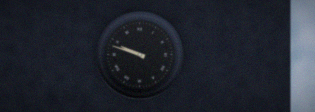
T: 9 h 48 min
